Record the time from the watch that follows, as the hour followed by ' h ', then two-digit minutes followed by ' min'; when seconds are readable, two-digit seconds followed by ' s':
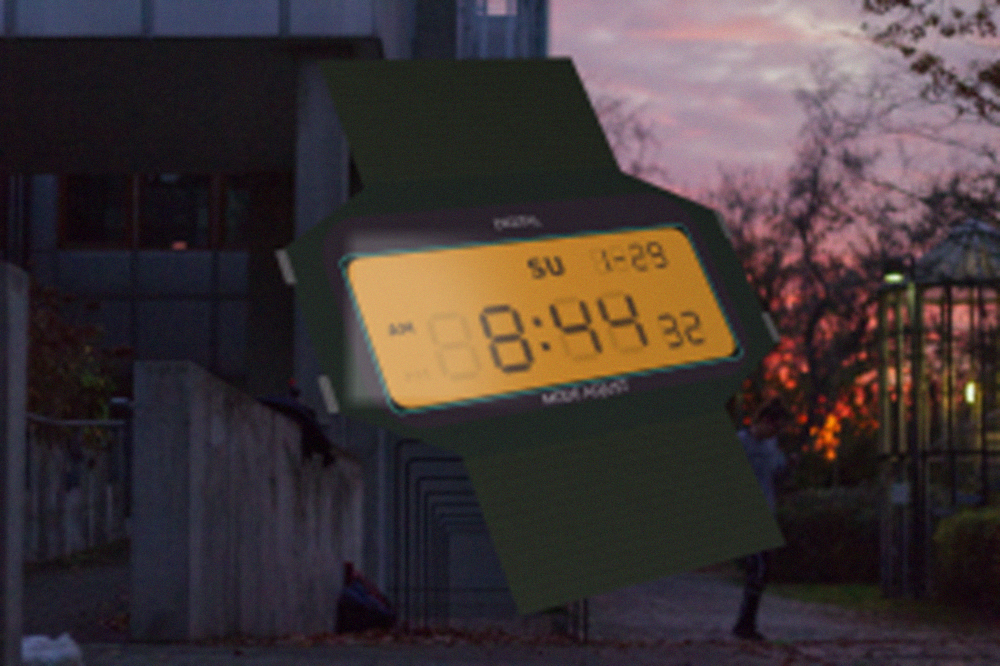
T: 8 h 44 min 32 s
